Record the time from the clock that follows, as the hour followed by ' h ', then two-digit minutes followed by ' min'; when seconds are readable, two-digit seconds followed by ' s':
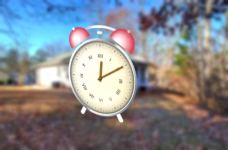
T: 12 h 10 min
